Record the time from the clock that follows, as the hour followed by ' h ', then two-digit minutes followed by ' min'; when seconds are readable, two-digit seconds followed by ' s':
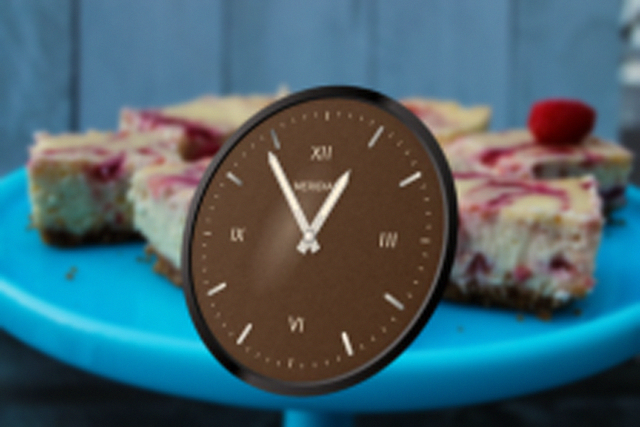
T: 12 h 54 min
